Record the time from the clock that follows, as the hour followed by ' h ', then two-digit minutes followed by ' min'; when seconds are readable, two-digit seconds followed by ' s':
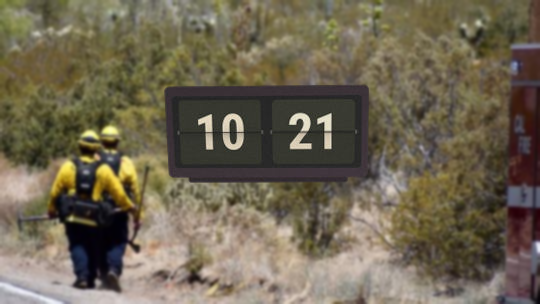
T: 10 h 21 min
